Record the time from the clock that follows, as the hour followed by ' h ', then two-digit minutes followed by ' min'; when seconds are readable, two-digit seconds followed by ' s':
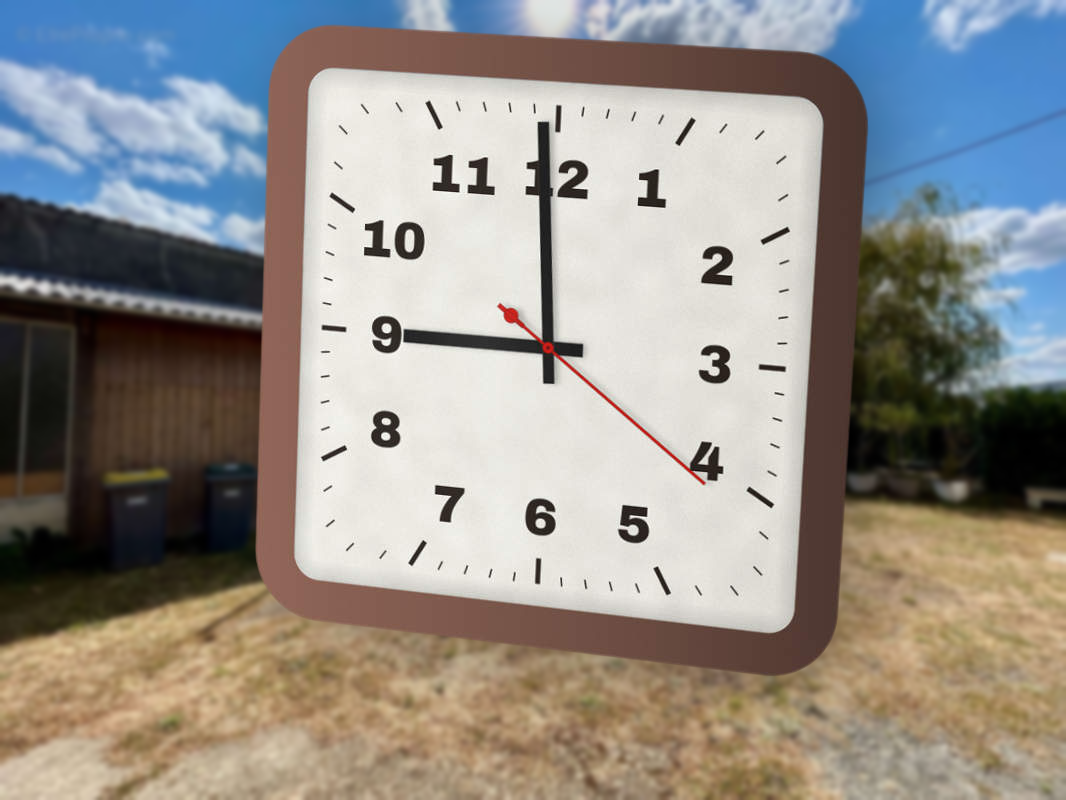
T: 8 h 59 min 21 s
